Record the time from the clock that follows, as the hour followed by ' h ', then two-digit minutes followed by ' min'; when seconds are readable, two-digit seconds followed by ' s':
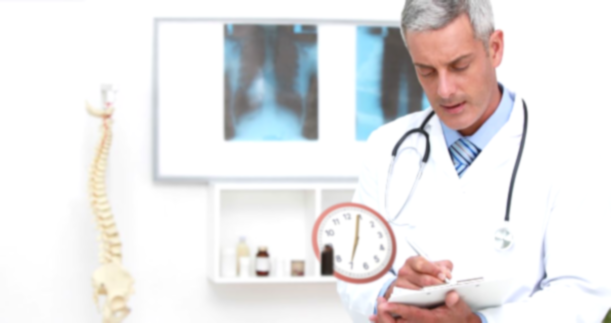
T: 7 h 04 min
